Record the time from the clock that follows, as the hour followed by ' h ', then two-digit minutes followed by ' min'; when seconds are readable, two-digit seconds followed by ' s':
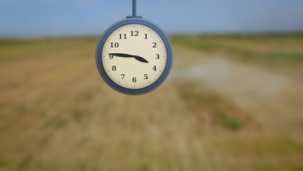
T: 3 h 46 min
